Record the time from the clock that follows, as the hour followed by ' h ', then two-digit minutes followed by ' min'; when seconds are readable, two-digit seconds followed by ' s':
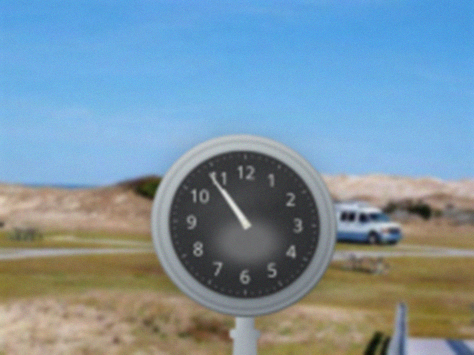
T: 10 h 54 min
